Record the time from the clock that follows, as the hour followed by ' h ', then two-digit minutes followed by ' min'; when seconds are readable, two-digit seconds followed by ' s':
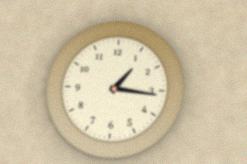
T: 1 h 16 min
